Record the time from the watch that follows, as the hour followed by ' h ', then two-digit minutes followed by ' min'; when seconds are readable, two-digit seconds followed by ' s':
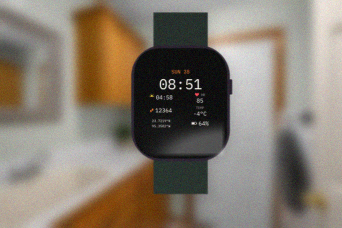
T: 8 h 51 min
